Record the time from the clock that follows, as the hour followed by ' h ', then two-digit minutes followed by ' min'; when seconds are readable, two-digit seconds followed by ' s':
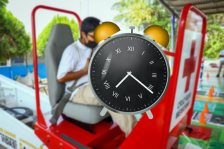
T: 7 h 21 min
